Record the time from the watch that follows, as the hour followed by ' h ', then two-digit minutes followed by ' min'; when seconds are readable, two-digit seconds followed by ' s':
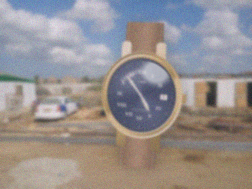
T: 4 h 53 min
